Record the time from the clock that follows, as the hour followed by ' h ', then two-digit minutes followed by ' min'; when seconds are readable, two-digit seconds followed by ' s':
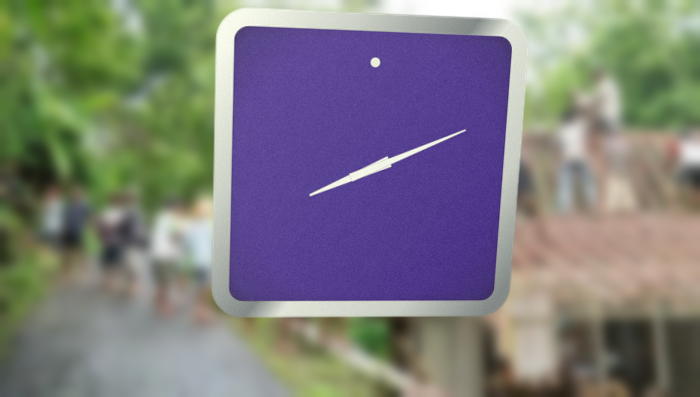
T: 8 h 11 min
